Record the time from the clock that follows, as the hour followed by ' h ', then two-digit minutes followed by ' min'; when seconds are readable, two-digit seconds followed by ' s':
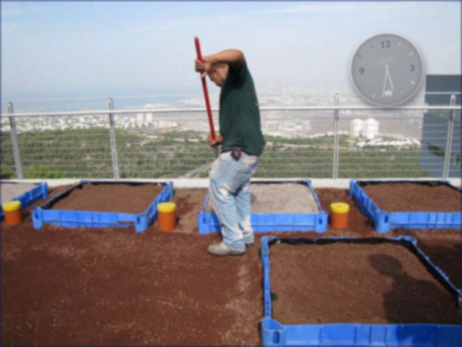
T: 5 h 32 min
